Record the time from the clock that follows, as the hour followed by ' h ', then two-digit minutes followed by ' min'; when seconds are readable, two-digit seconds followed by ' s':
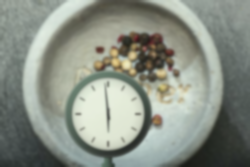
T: 5 h 59 min
